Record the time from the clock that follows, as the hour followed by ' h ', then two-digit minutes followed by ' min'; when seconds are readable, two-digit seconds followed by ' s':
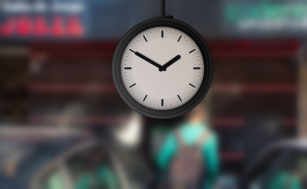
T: 1 h 50 min
